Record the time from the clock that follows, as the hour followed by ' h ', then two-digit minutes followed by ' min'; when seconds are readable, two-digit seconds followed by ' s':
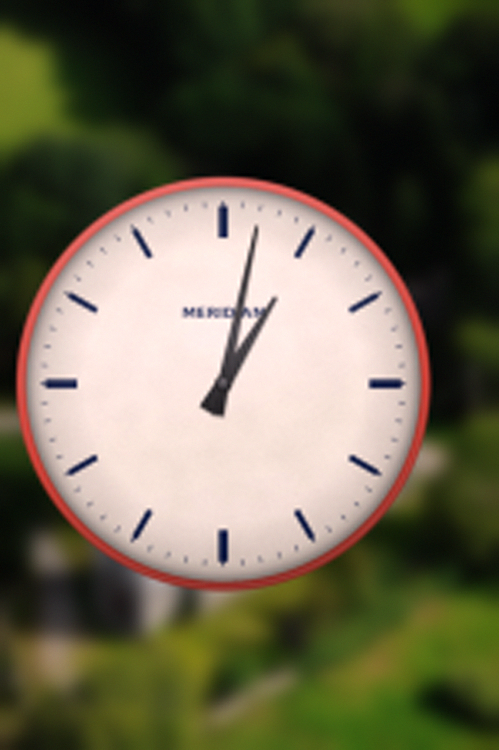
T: 1 h 02 min
